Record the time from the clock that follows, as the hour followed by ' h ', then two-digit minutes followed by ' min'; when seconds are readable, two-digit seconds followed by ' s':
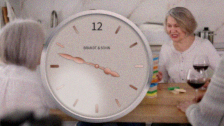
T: 3 h 48 min
